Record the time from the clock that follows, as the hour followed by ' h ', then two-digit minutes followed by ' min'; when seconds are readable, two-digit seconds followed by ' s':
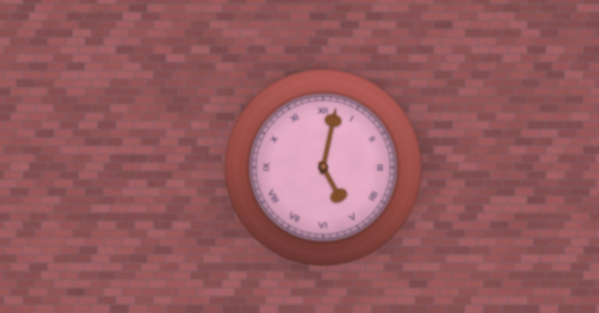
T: 5 h 02 min
